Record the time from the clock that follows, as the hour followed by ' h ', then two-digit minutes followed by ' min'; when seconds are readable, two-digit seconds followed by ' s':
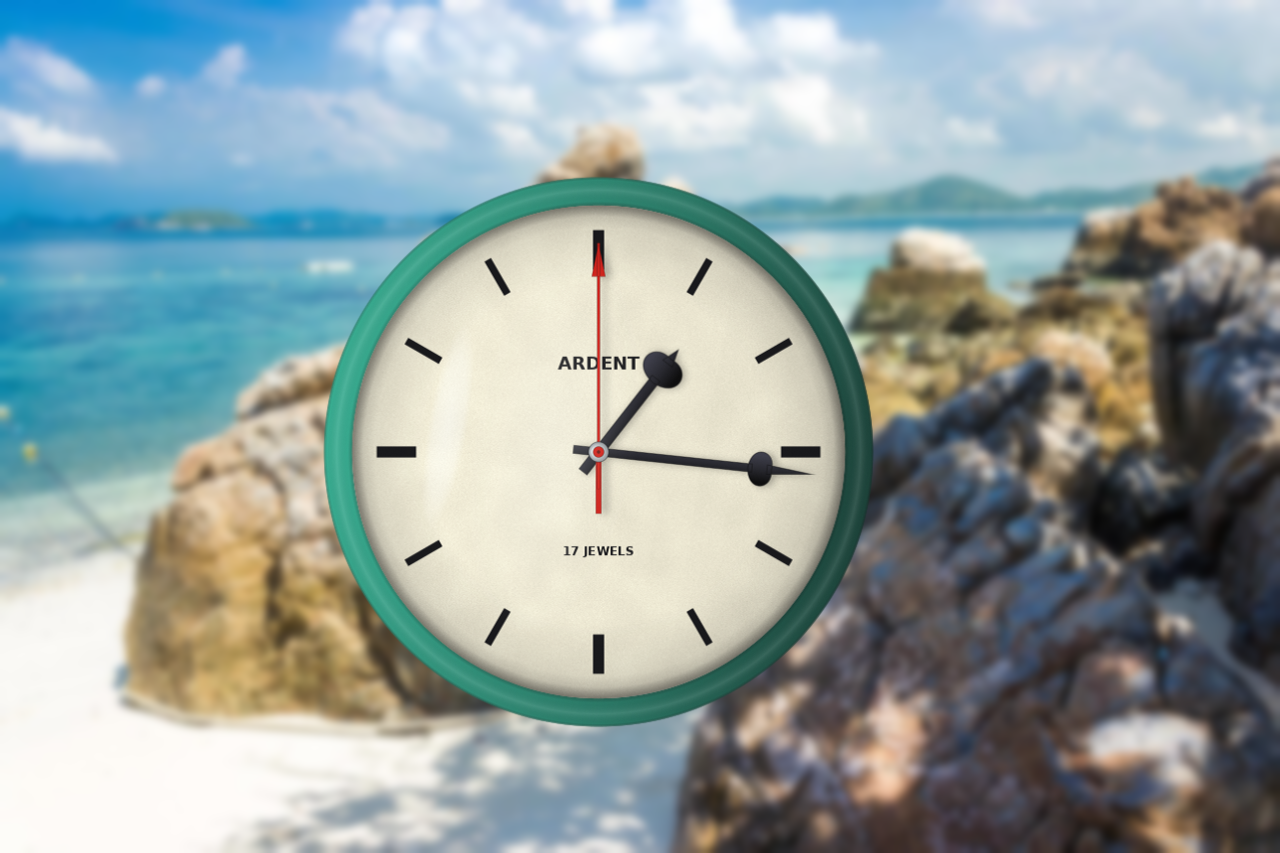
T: 1 h 16 min 00 s
